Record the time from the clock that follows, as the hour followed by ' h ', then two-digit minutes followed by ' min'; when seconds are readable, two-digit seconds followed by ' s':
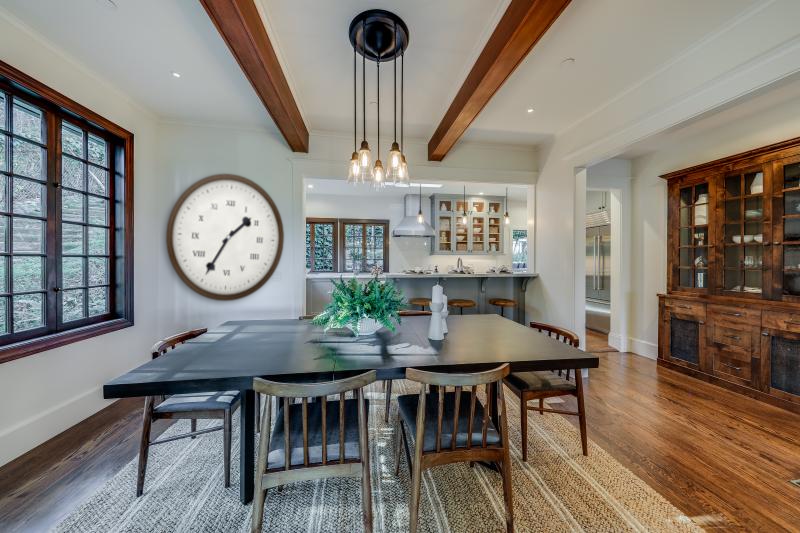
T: 1 h 35 min
